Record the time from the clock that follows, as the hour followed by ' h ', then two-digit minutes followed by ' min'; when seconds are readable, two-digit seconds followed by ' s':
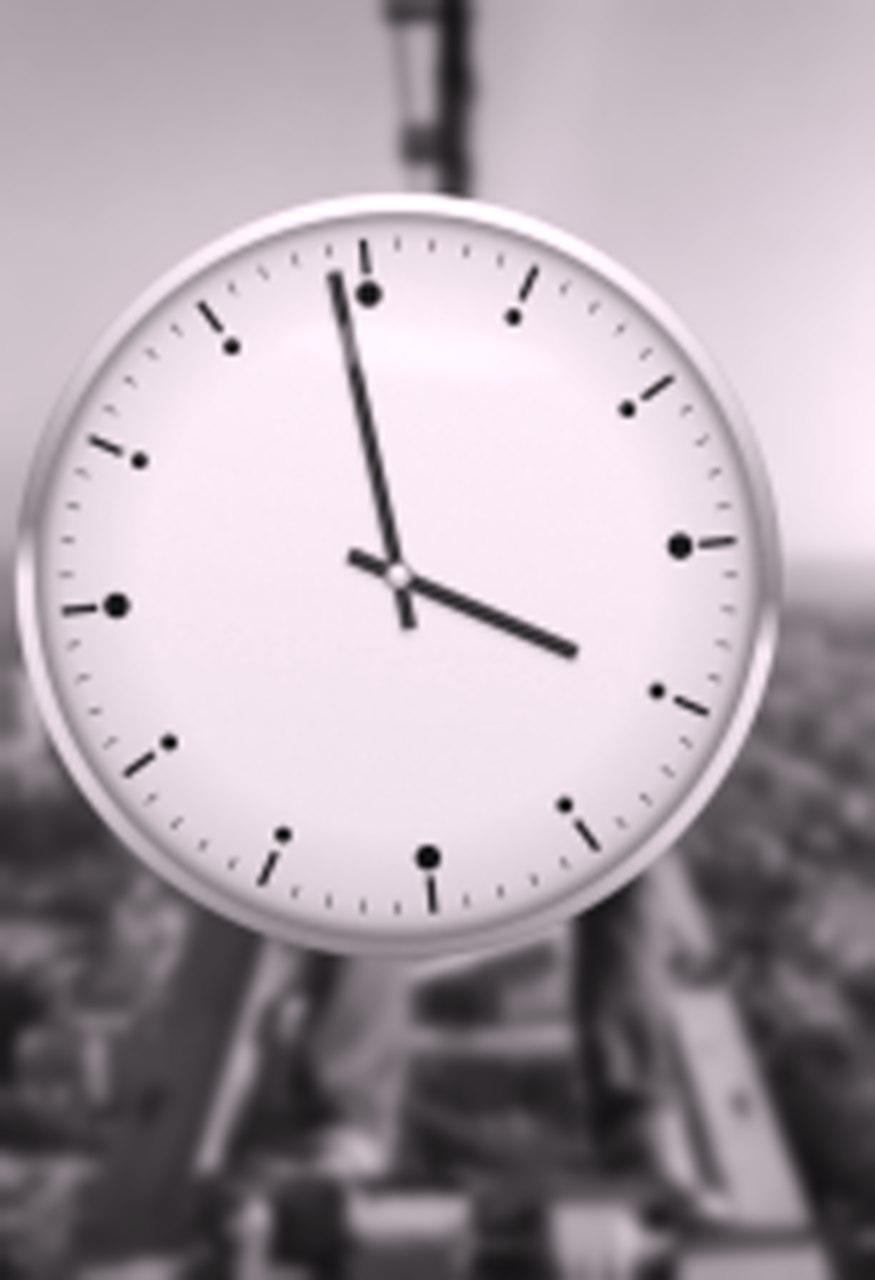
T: 3 h 59 min
